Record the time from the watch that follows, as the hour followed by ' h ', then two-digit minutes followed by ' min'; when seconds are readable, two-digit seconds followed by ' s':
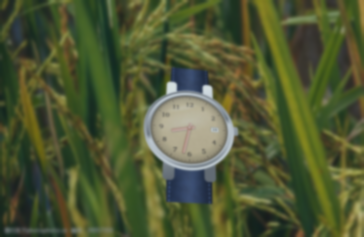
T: 8 h 32 min
